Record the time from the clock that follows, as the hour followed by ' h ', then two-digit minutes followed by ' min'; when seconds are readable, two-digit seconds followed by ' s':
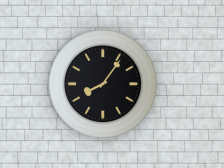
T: 8 h 06 min
